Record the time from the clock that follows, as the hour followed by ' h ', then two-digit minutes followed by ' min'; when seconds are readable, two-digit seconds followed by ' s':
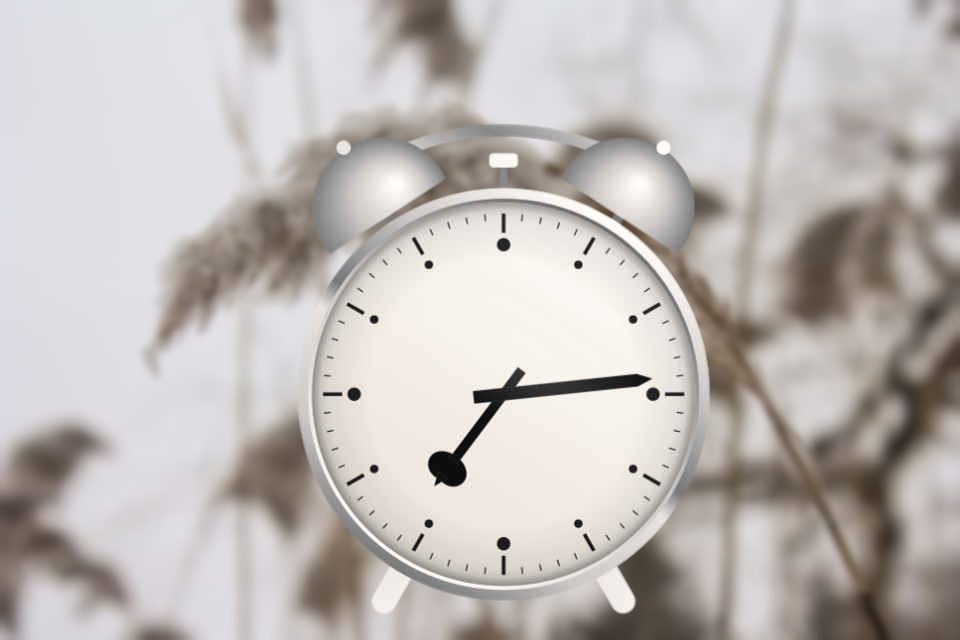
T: 7 h 14 min
